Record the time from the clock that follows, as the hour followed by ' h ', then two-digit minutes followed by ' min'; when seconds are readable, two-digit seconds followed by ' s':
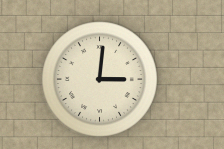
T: 3 h 01 min
